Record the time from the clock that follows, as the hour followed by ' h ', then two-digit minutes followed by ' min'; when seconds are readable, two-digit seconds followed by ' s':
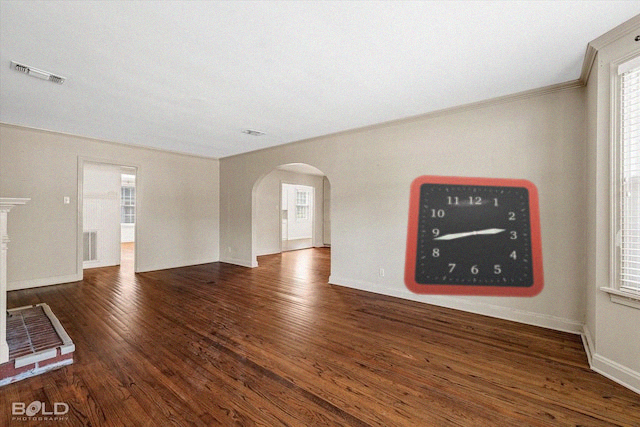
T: 2 h 43 min
